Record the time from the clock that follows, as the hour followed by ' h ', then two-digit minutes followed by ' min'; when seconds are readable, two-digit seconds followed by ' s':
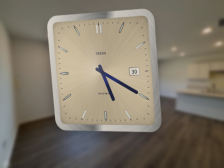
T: 5 h 20 min
